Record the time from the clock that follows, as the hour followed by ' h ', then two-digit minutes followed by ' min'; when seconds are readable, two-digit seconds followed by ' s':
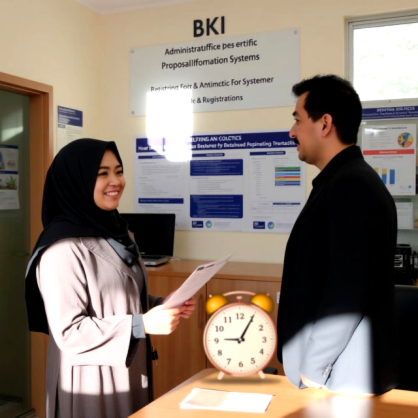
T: 9 h 05 min
